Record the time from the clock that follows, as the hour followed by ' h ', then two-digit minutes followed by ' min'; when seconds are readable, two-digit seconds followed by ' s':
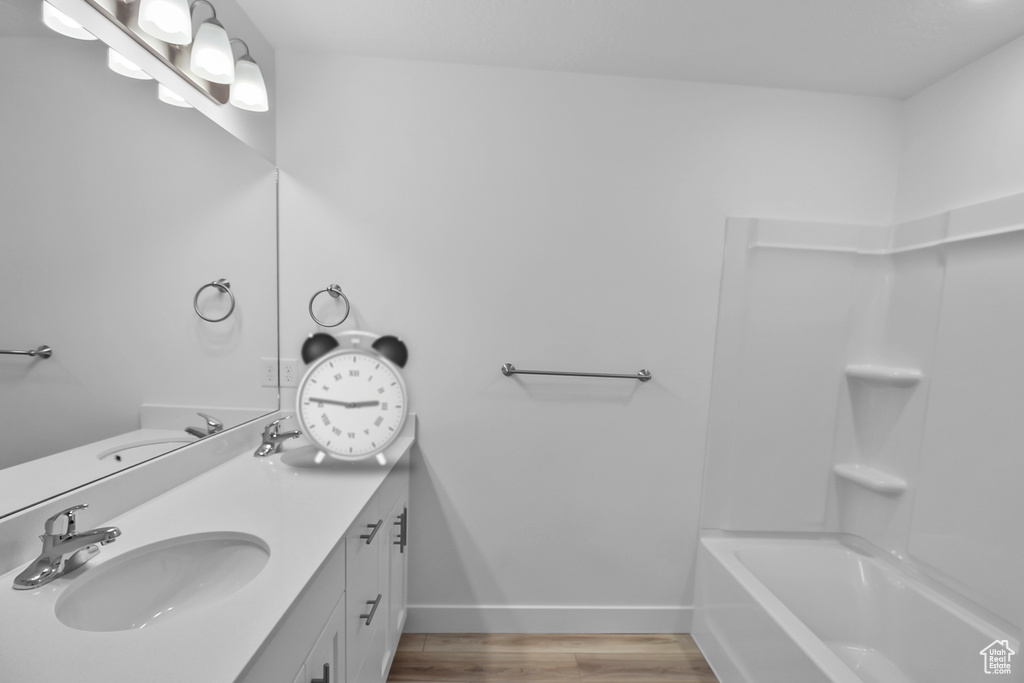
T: 2 h 46 min
